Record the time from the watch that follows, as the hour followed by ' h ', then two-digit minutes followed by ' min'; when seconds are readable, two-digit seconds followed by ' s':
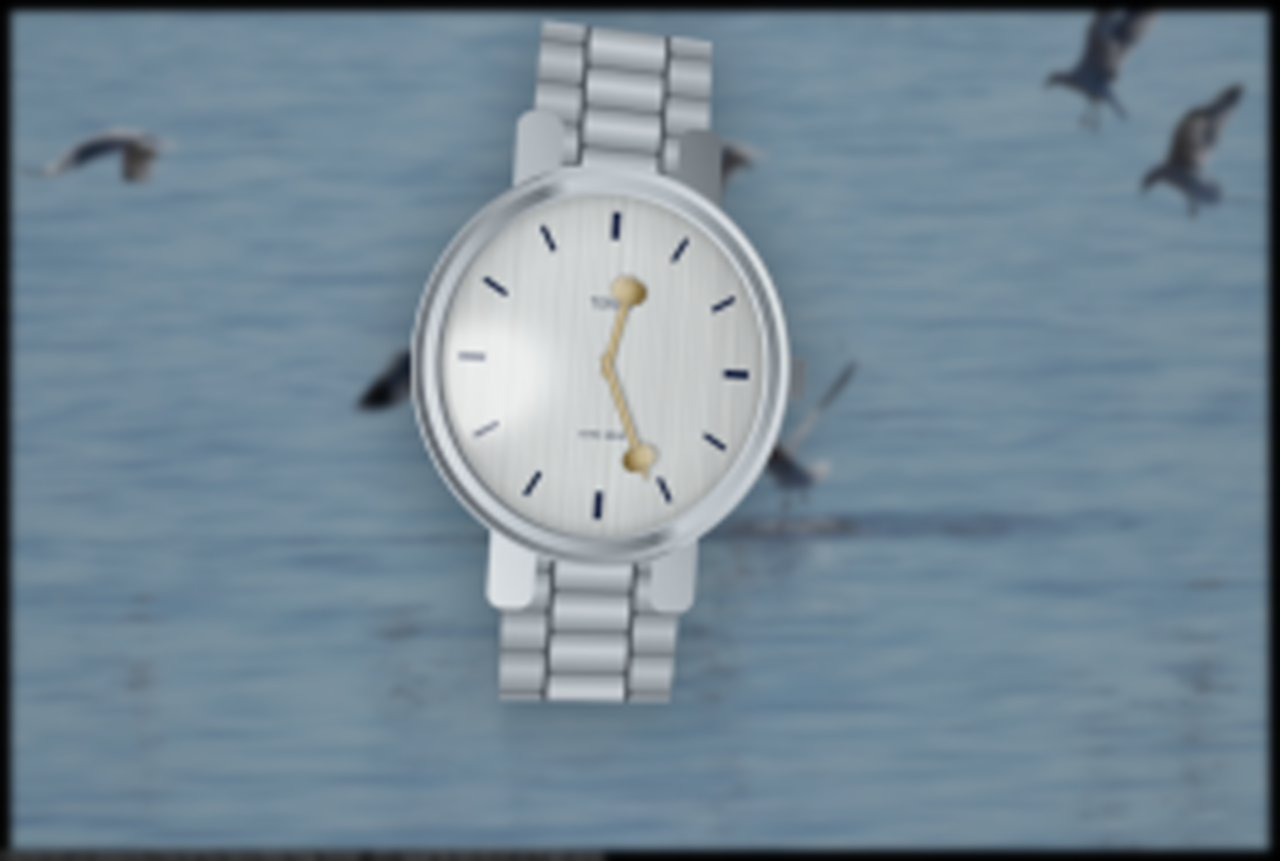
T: 12 h 26 min
